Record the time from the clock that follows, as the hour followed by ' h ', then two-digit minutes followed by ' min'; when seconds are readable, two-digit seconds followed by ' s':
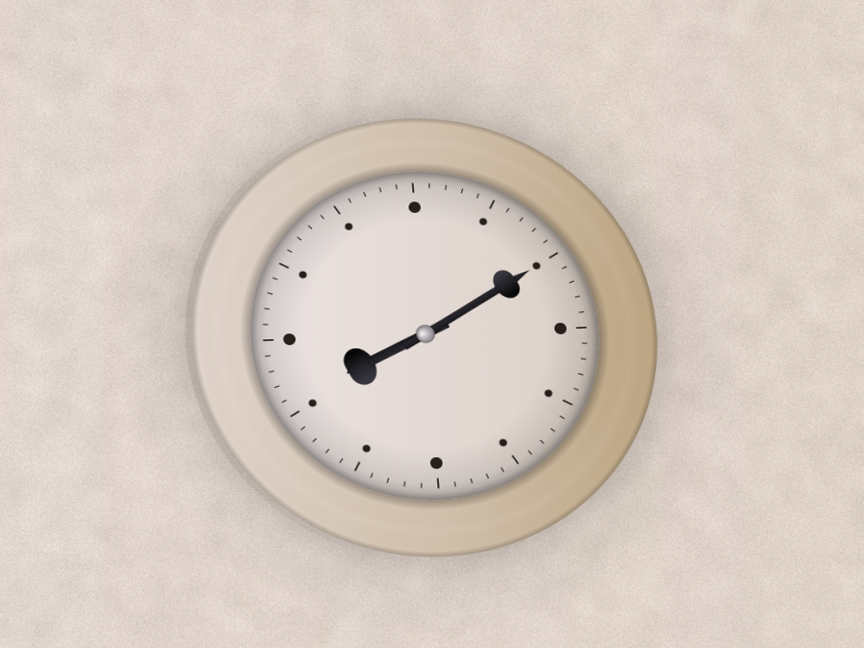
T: 8 h 10 min
